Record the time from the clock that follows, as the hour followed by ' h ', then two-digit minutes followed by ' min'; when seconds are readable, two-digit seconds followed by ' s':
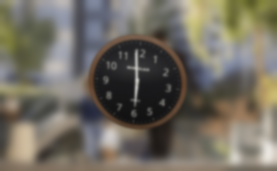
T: 5 h 59 min
